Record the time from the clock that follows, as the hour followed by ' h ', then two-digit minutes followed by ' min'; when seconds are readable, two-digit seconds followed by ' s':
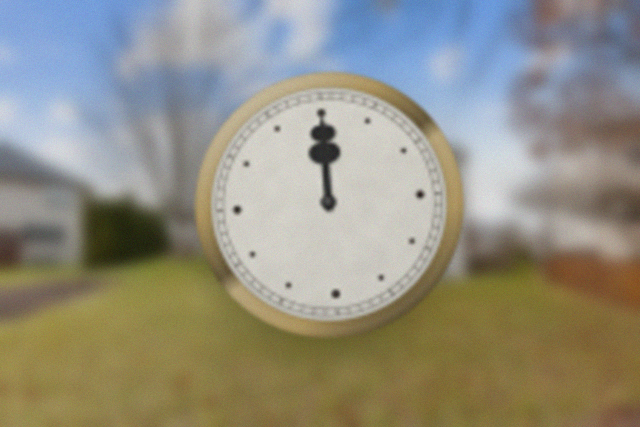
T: 12 h 00 min
